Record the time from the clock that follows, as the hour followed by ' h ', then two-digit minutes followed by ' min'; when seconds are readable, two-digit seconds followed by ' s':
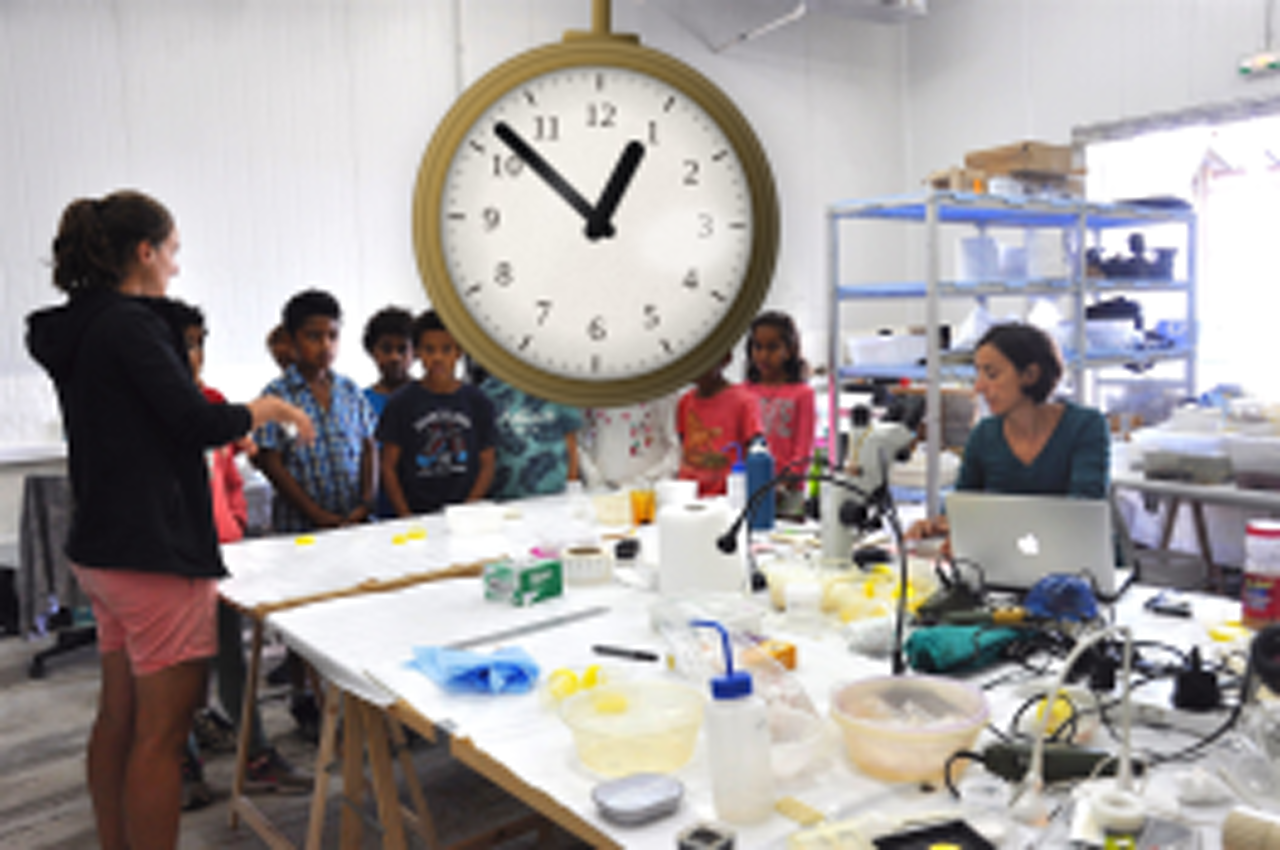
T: 12 h 52 min
